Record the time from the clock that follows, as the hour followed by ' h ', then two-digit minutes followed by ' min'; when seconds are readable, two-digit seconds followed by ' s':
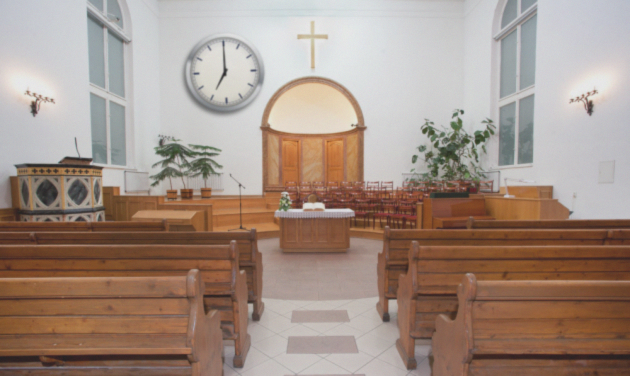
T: 7 h 00 min
